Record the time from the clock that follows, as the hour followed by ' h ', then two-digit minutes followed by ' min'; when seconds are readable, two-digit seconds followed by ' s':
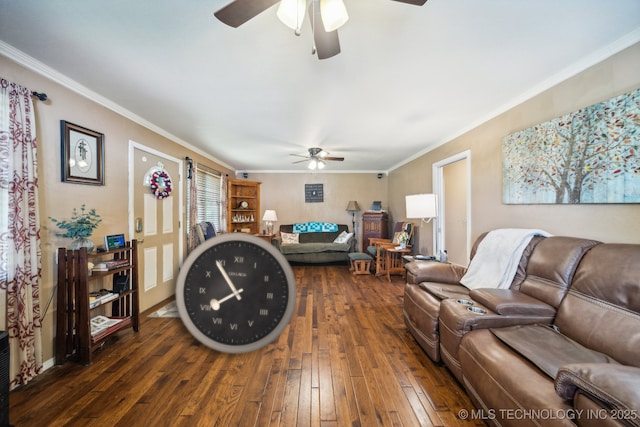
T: 7 h 54 min
